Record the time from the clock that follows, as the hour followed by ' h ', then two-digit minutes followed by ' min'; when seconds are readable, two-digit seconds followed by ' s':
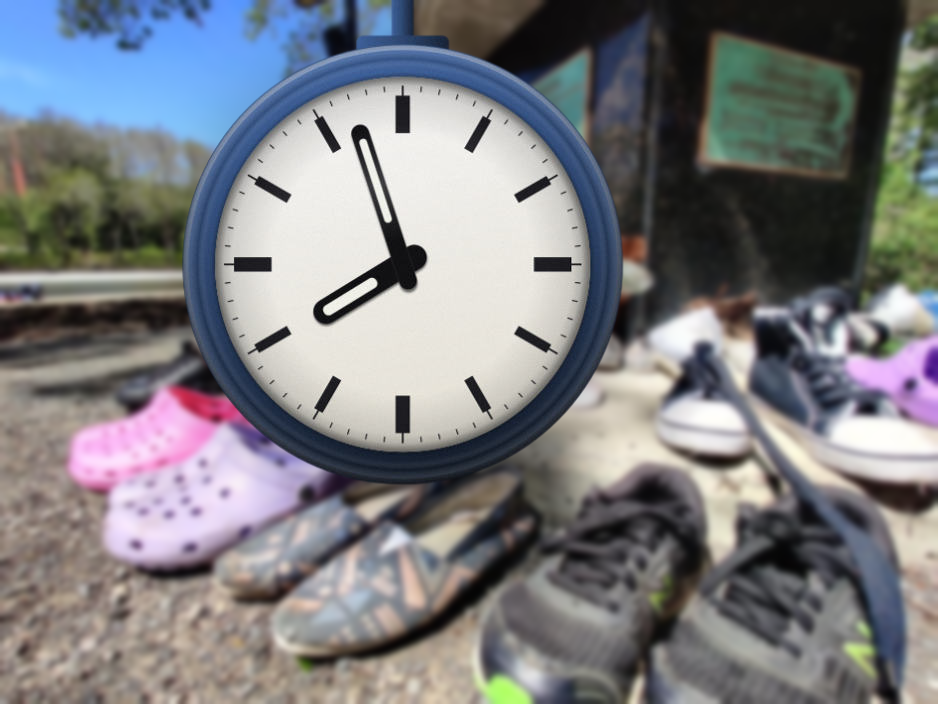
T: 7 h 57 min
